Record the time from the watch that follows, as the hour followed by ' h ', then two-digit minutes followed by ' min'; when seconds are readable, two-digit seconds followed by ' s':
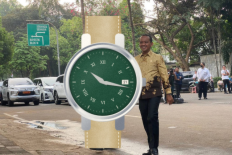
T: 10 h 17 min
